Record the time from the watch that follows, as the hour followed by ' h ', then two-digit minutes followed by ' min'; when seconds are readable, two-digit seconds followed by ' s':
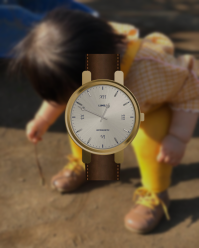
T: 12 h 49 min
